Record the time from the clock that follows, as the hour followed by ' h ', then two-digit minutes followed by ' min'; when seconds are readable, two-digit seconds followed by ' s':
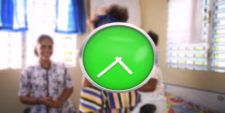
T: 4 h 38 min
